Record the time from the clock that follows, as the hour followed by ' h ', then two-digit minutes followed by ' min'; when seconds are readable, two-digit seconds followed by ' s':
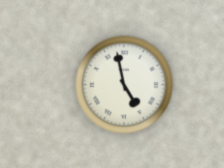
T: 4 h 58 min
